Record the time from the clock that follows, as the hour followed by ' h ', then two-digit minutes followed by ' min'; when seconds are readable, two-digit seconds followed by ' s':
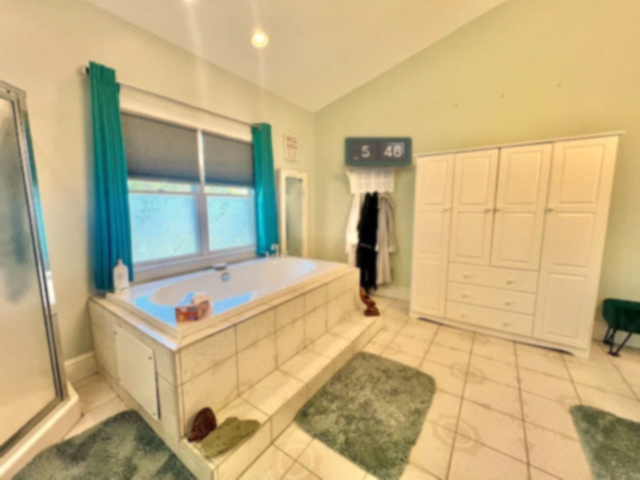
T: 5 h 46 min
